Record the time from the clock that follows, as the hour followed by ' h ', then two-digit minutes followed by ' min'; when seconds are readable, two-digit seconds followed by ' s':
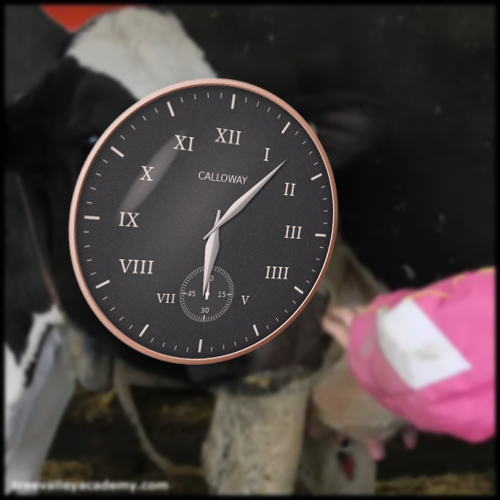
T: 6 h 07 min
